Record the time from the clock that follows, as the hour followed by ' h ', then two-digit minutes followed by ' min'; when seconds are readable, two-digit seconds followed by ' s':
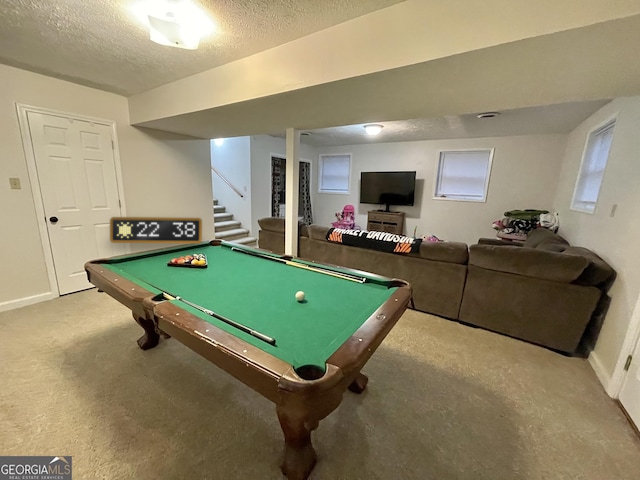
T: 22 h 38 min
